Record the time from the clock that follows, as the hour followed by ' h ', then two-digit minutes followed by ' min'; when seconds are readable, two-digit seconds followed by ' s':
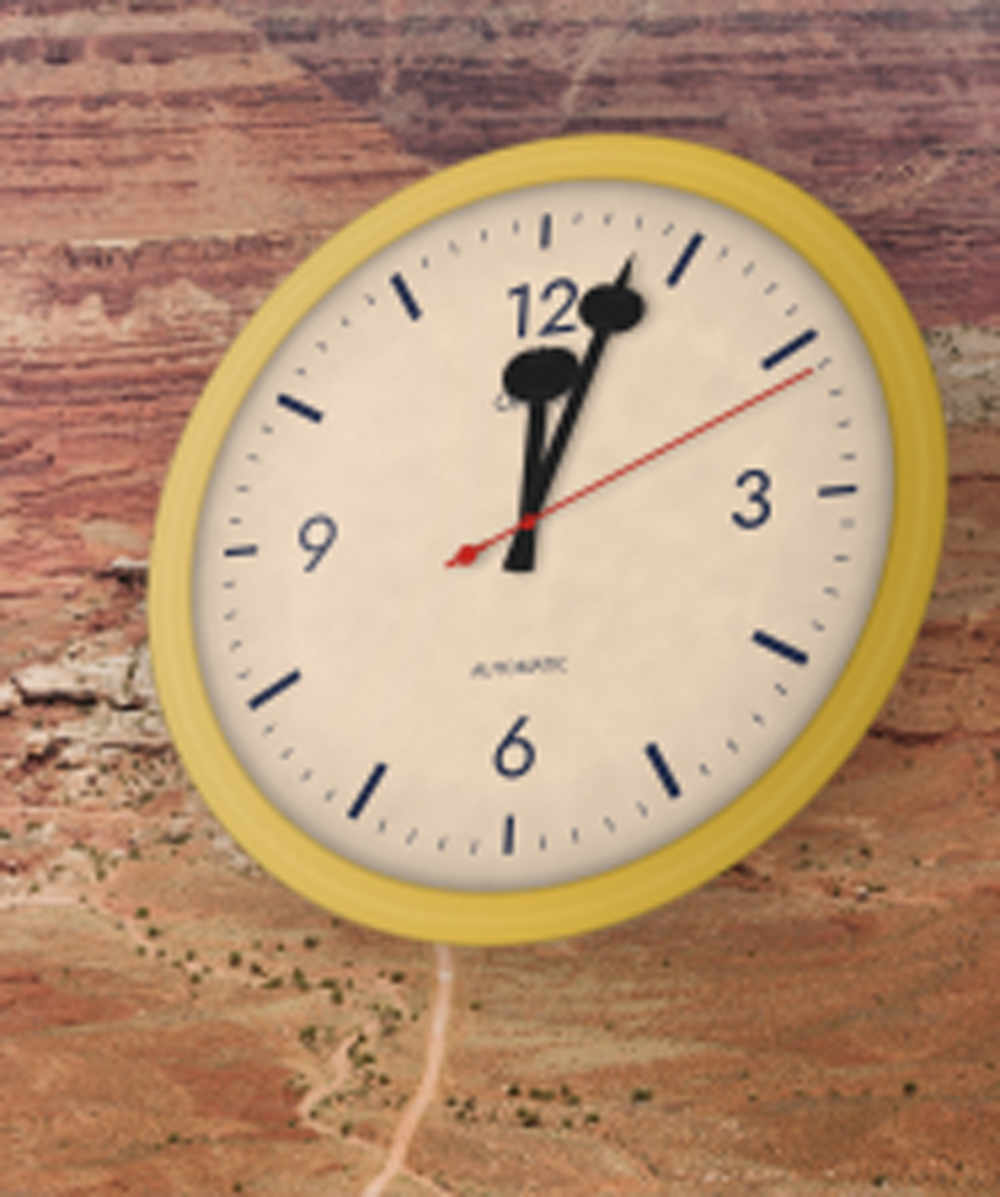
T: 12 h 03 min 11 s
